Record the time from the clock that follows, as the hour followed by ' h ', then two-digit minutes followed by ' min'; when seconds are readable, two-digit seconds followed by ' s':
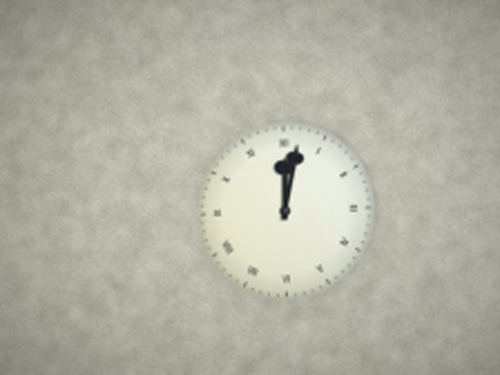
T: 12 h 02 min
